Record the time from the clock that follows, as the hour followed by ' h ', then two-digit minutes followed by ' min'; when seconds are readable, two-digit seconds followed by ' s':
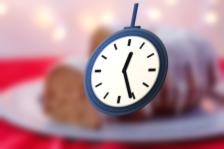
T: 12 h 26 min
